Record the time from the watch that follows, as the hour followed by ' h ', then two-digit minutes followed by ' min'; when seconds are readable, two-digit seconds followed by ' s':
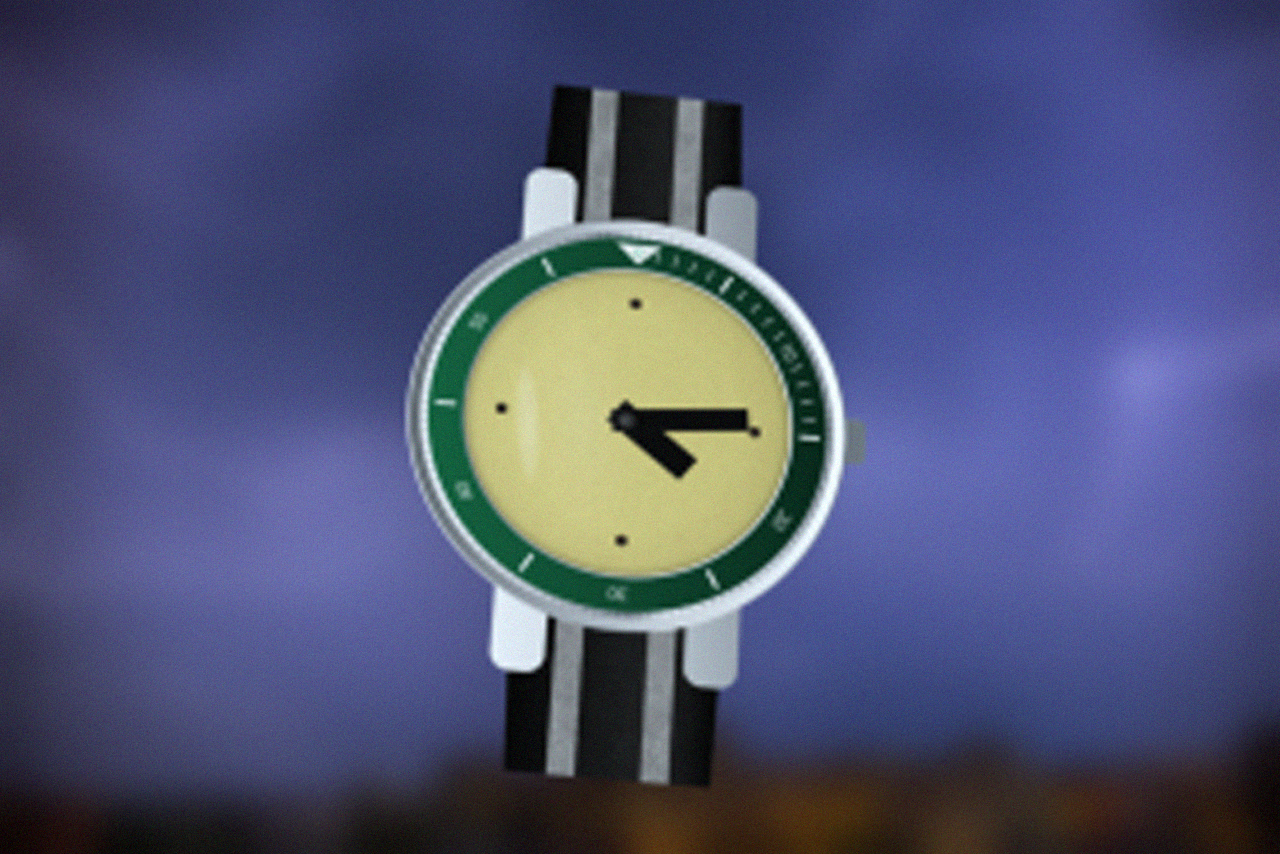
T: 4 h 14 min
